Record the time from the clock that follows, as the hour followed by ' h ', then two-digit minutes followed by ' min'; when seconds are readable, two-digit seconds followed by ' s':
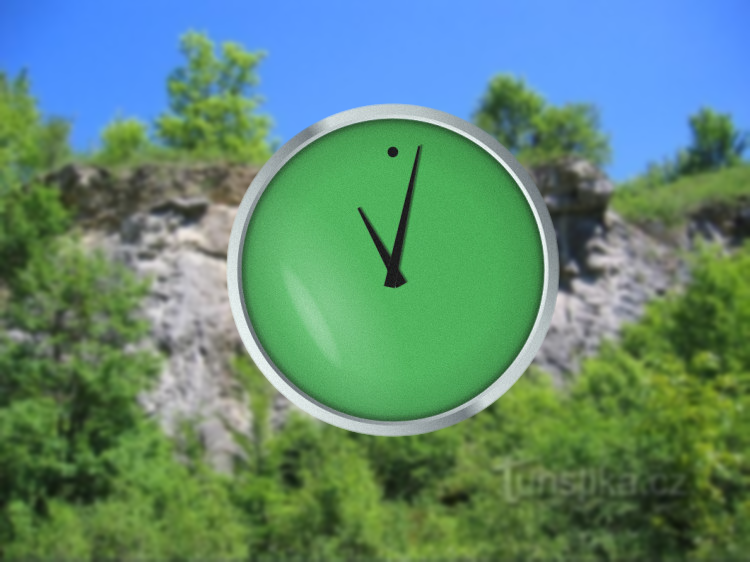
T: 11 h 02 min
